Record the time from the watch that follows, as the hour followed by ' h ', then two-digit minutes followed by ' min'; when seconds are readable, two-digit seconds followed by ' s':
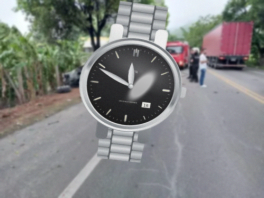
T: 11 h 49 min
